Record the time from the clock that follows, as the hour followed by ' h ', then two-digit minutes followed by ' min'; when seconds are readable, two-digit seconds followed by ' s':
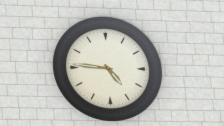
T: 4 h 46 min
